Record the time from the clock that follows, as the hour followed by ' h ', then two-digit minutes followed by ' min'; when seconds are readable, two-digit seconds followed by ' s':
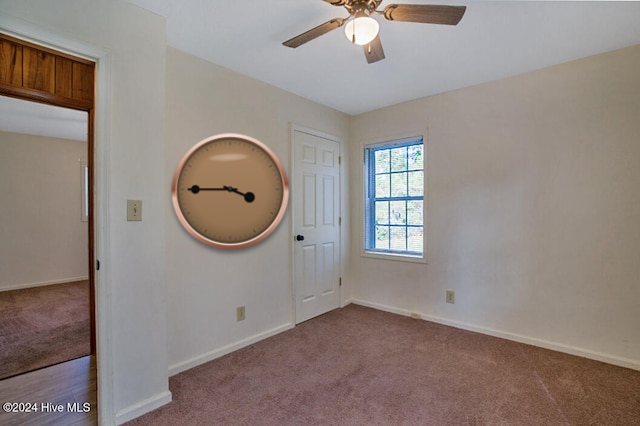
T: 3 h 45 min
